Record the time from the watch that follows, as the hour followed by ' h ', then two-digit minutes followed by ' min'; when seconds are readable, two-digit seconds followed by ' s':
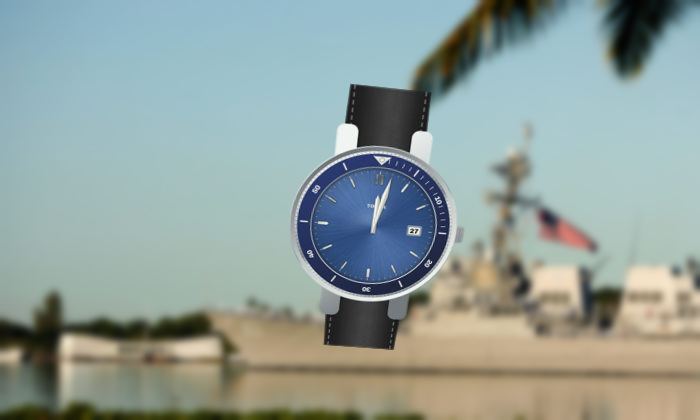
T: 12 h 02 min
